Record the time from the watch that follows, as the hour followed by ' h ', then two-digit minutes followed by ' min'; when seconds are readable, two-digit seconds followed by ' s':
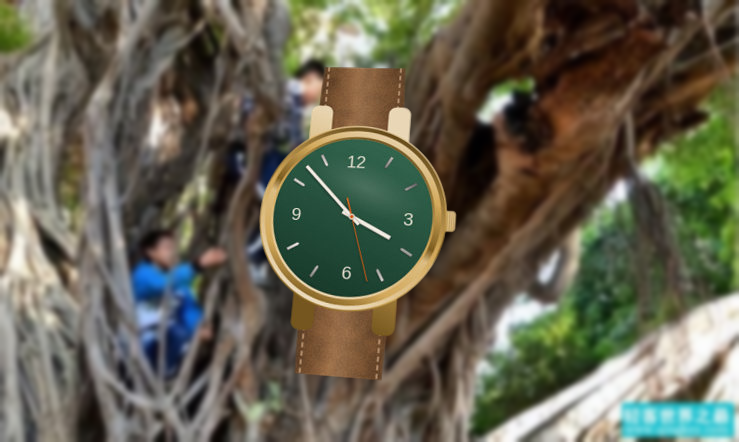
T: 3 h 52 min 27 s
